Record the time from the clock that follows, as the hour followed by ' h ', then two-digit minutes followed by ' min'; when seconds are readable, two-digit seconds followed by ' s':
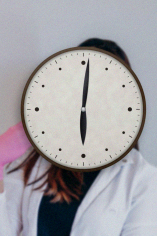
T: 6 h 01 min
